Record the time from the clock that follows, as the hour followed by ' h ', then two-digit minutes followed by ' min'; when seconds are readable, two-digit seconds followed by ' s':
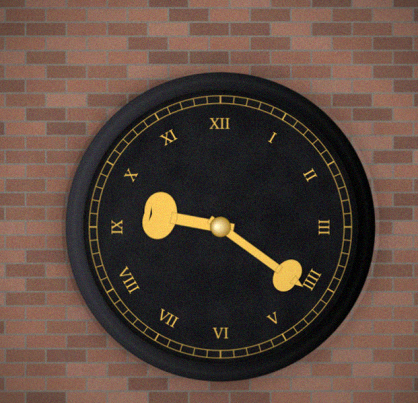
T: 9 h 21 min
